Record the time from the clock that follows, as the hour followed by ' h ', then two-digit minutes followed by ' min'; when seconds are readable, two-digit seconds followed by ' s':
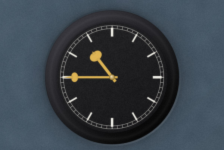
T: 10 h 45 min
